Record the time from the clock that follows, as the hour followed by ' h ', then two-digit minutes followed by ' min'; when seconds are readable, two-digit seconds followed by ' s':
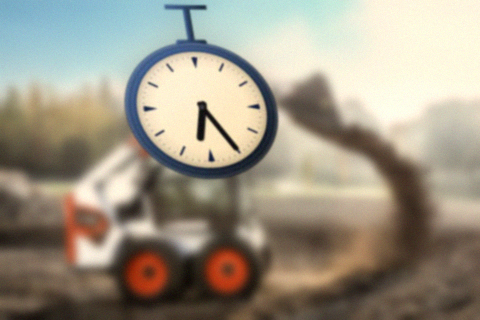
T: 6 h 25 min
